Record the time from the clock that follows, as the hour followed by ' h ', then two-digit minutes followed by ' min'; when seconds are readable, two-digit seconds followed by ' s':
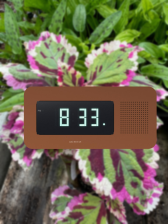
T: 8 h 33 min
